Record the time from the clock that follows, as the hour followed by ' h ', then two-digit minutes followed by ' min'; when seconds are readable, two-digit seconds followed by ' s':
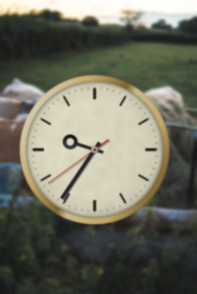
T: 9 h 35 min 39 s
